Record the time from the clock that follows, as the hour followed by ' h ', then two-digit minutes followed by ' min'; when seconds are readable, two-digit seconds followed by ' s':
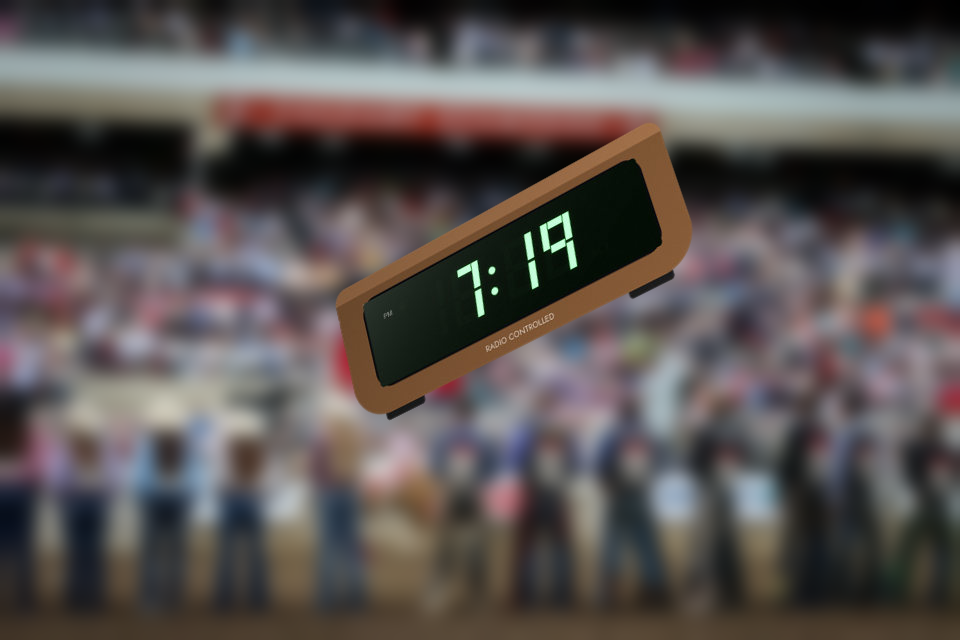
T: 7 h 19 min
